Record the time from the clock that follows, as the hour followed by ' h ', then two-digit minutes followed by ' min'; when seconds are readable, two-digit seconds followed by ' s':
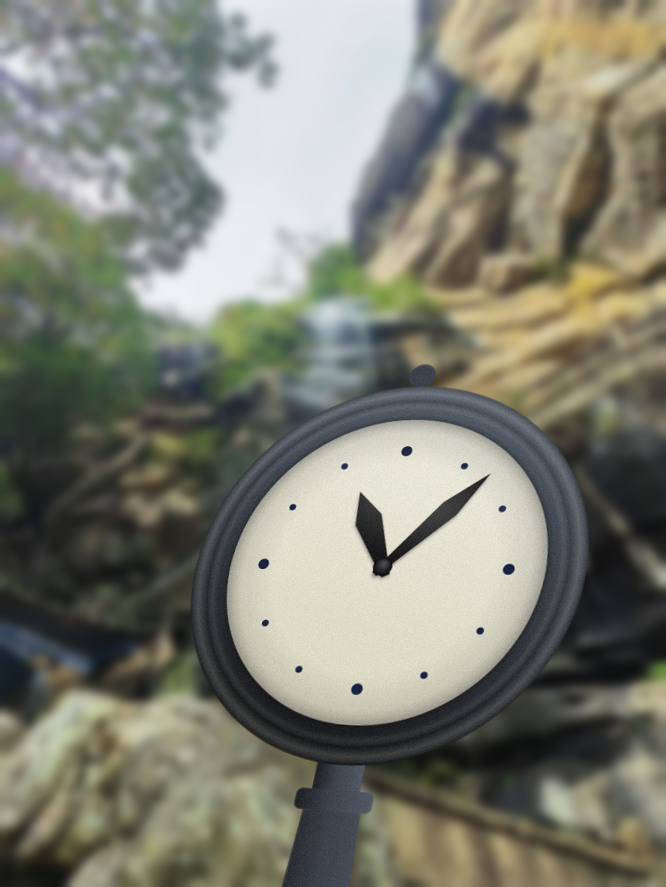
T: 11 h 07 min
